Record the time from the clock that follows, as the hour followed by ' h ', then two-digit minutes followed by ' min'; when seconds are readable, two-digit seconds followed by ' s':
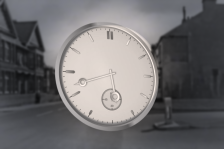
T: 5 h 42 min
